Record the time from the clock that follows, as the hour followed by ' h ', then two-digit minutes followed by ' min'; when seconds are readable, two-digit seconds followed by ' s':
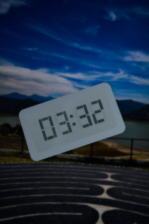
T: 3 h 32 min
